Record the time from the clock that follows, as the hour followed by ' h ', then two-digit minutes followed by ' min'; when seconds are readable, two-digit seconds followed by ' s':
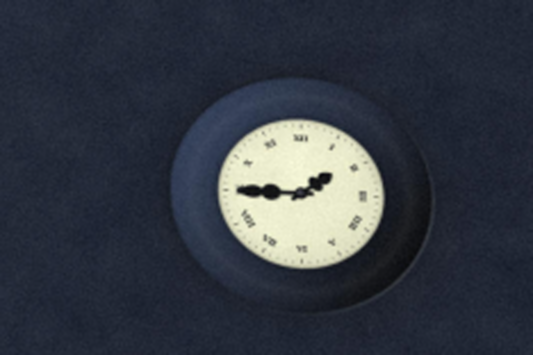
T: 1 h 45 min
